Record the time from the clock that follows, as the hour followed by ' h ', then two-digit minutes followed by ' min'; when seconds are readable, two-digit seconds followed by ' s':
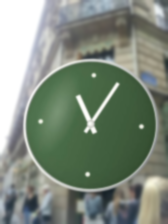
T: 11 h 05 min
